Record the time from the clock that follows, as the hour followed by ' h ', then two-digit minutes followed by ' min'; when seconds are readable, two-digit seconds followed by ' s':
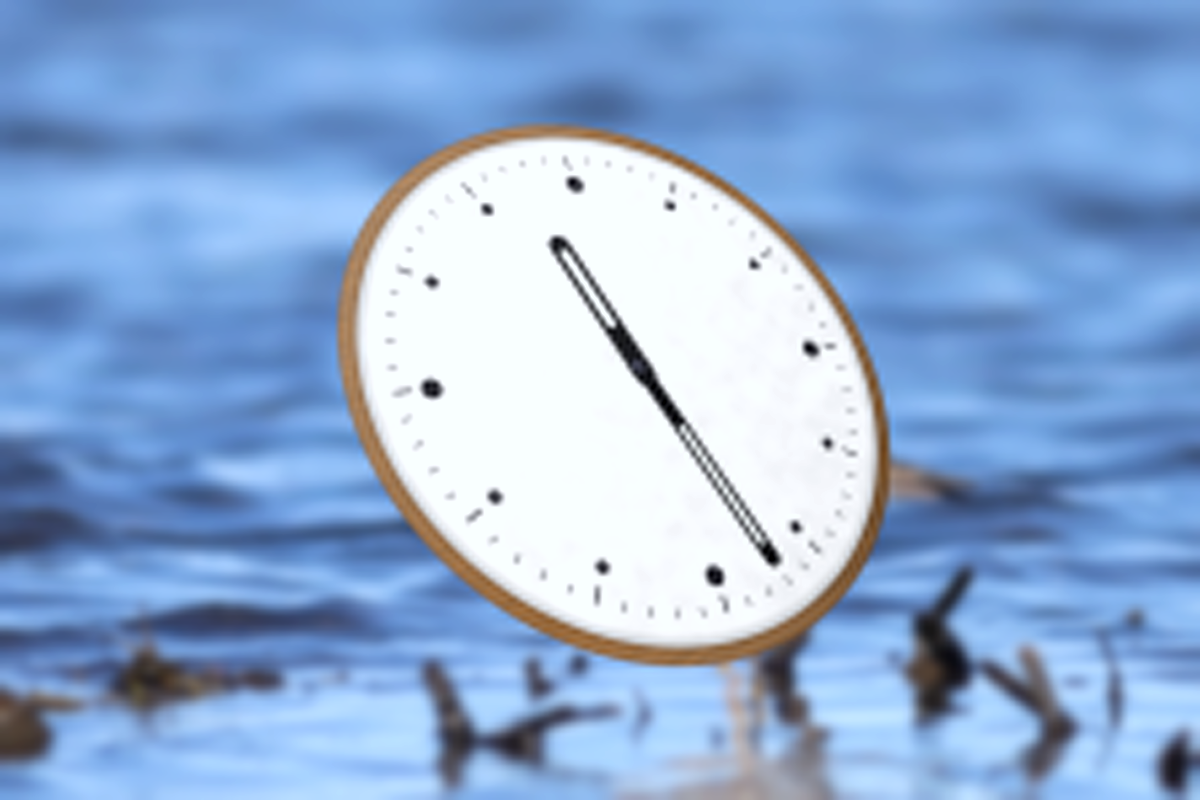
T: 11 h 27 min
